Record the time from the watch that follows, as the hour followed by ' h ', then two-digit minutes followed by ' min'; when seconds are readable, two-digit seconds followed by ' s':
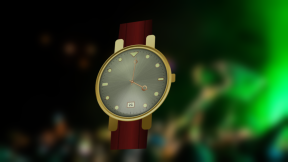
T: 4 h 01 min
